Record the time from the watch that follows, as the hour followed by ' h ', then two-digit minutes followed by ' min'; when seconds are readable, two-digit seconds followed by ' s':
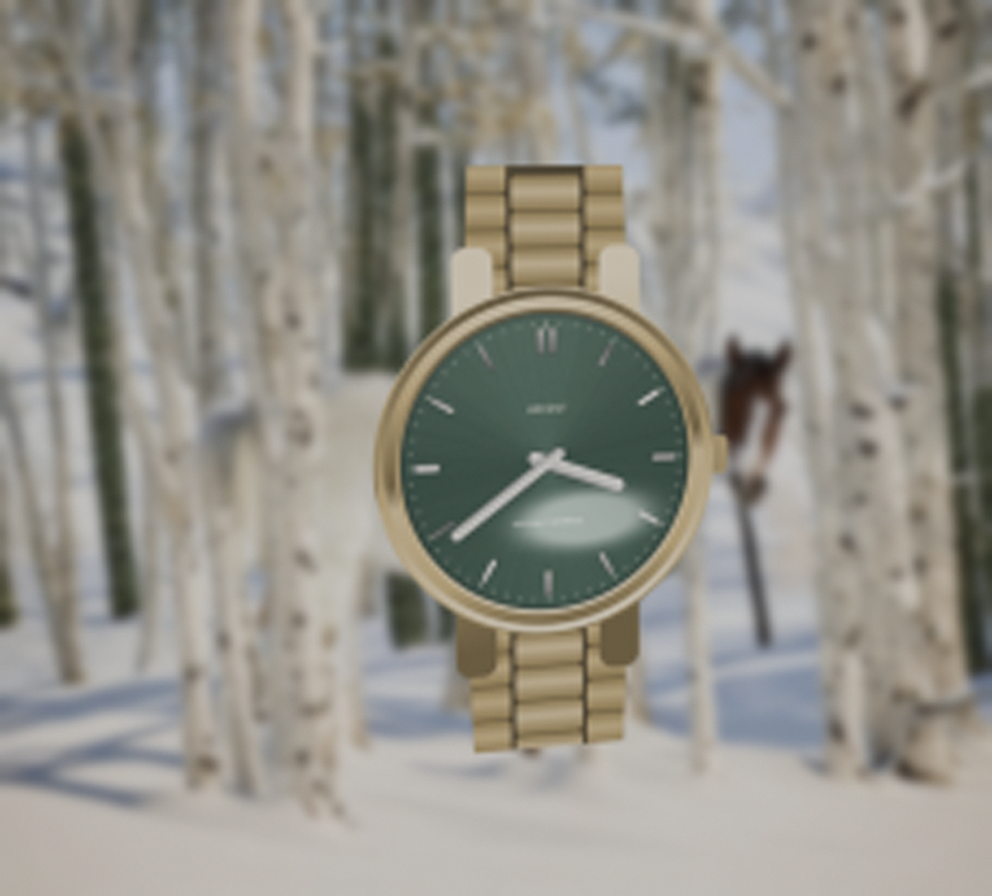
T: 3 h 39 min
